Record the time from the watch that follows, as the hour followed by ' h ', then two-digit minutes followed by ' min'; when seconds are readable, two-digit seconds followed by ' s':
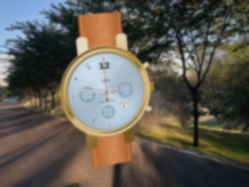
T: 2 h 47 min
